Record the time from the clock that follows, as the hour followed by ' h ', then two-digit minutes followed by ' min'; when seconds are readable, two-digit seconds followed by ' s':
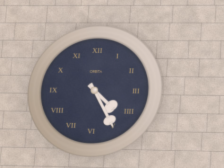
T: 4 h 25 min
